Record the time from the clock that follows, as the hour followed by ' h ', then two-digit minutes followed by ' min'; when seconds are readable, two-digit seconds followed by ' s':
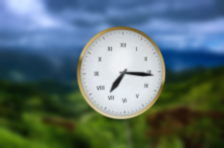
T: 7 h 16 min
